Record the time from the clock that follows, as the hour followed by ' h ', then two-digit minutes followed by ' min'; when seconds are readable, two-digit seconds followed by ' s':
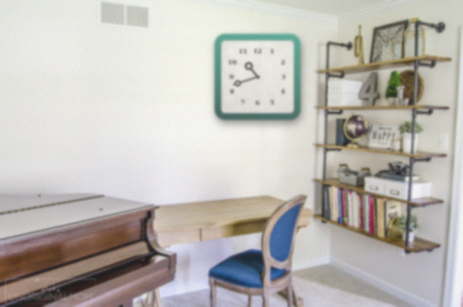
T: 10 h 42 min
